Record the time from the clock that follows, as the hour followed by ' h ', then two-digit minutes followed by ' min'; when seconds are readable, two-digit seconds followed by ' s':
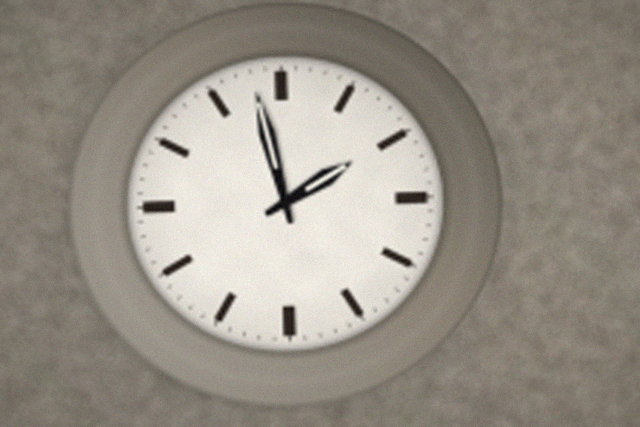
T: 1 h 58 min
